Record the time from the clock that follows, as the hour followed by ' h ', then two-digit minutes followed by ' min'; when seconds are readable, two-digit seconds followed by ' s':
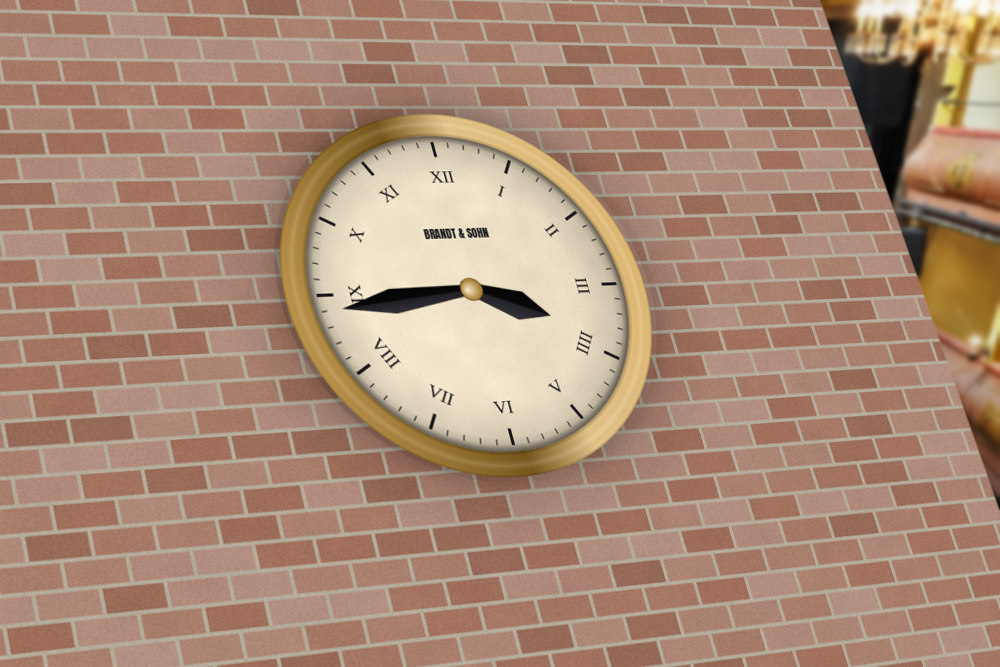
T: 3 h 44 min
